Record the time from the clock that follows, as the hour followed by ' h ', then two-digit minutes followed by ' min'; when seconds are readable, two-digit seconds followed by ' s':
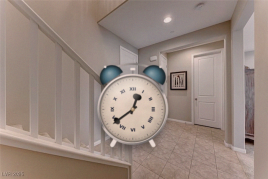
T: 12 h 39 min
